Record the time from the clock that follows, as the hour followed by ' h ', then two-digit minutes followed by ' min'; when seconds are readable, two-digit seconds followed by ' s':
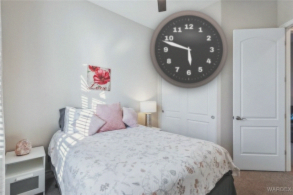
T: 5 h 48 min
